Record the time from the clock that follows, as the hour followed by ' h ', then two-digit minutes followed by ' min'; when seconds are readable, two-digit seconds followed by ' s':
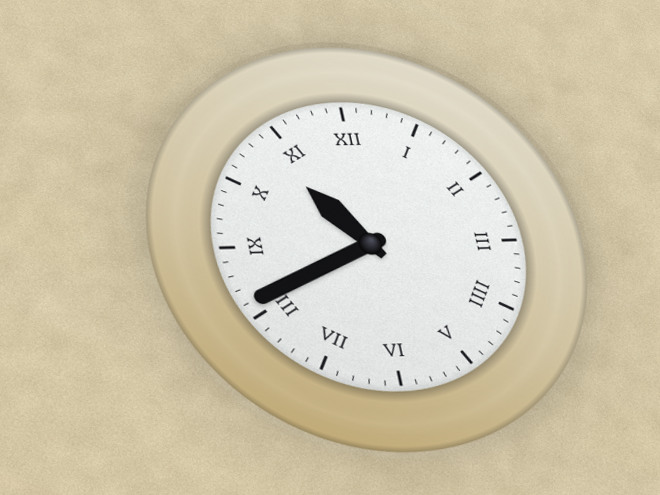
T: 10 h 41 min
